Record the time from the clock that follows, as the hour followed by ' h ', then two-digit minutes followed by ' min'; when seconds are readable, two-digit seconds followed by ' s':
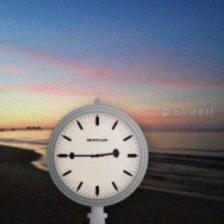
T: 2 h 45 min
